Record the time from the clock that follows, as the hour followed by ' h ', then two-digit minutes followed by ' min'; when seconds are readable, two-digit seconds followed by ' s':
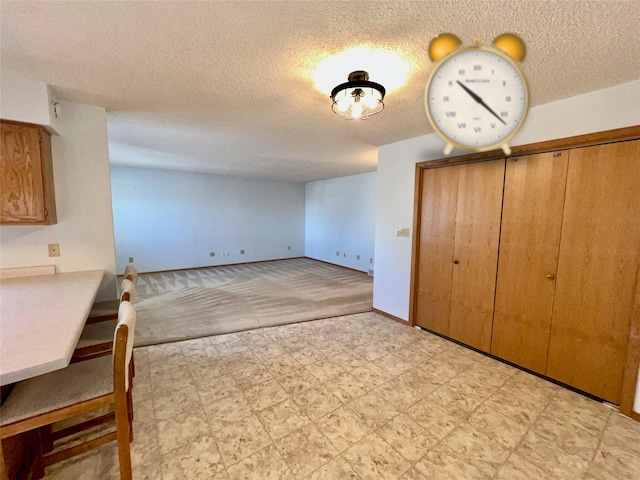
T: 10 h 22 min
